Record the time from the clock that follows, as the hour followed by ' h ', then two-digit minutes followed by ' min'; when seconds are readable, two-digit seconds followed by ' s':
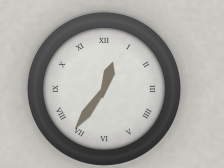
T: 12 h 36 min
